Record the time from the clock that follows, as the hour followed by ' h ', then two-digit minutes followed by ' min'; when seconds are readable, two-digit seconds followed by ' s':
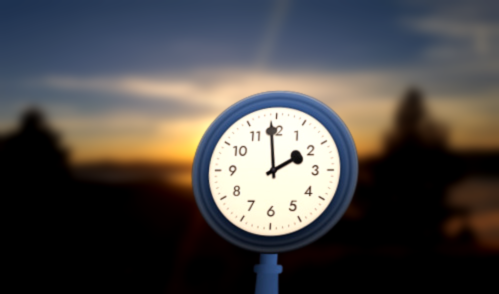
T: 1 h 59 min
